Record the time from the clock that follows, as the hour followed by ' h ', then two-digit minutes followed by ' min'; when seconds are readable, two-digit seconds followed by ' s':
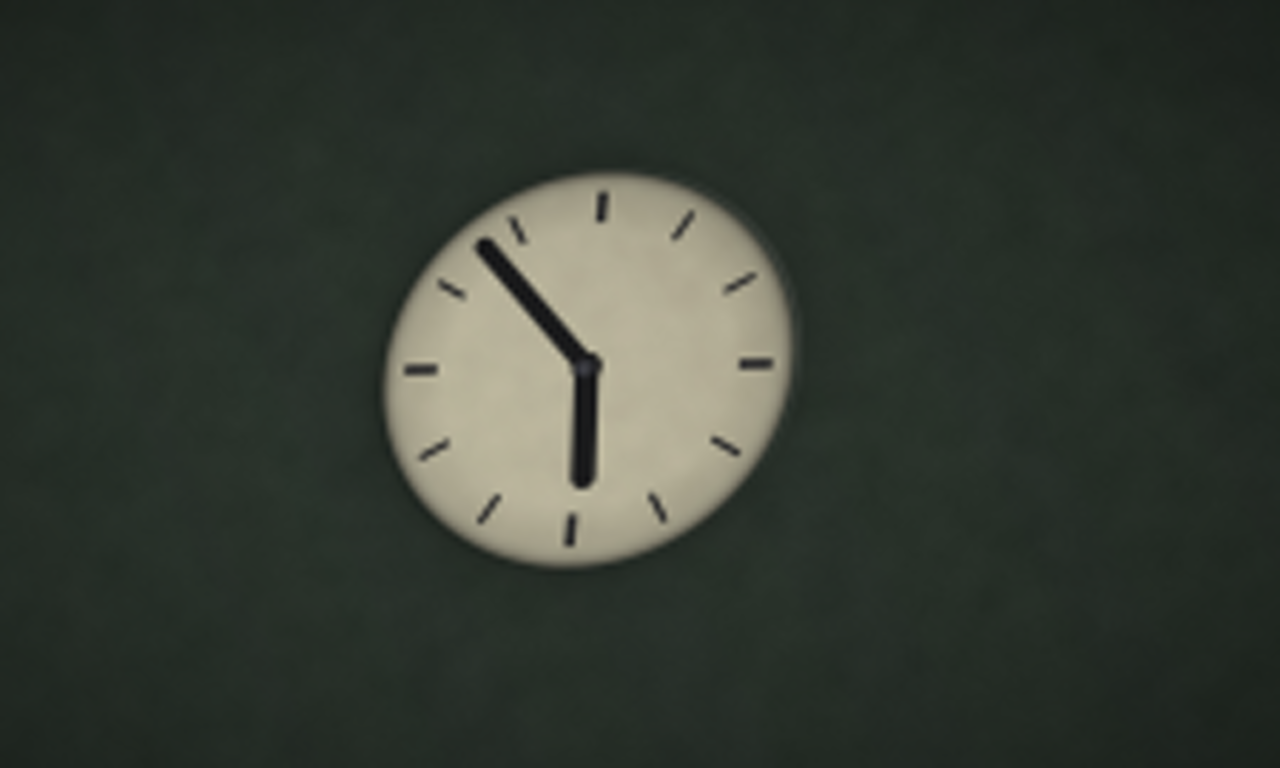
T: 5 h 53 min
